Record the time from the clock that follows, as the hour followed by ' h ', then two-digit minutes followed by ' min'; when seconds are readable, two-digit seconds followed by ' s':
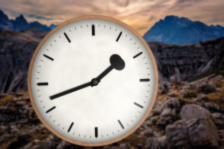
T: 1 h 42 min
